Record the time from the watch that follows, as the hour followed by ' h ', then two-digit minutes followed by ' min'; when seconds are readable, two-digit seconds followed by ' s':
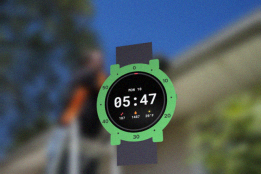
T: 5 h 47 min
